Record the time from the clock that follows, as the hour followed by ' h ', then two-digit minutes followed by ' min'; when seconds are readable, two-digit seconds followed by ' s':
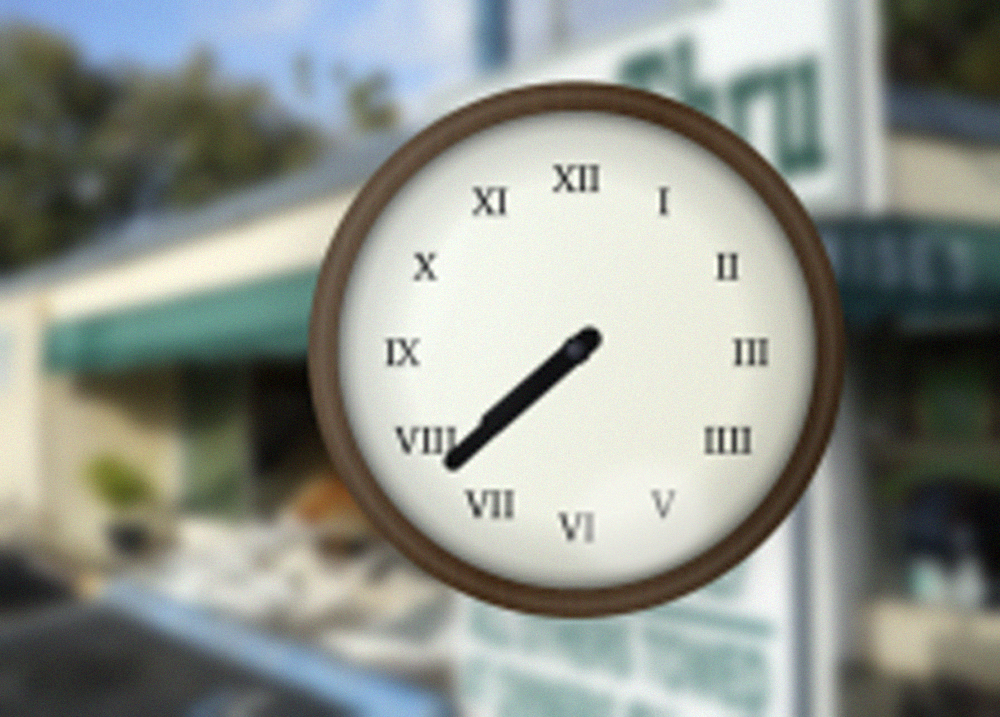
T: 7 h 38 min
